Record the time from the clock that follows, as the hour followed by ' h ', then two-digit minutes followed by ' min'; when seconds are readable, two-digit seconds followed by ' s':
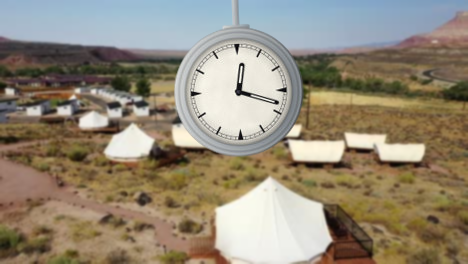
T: 12 h 18 min
